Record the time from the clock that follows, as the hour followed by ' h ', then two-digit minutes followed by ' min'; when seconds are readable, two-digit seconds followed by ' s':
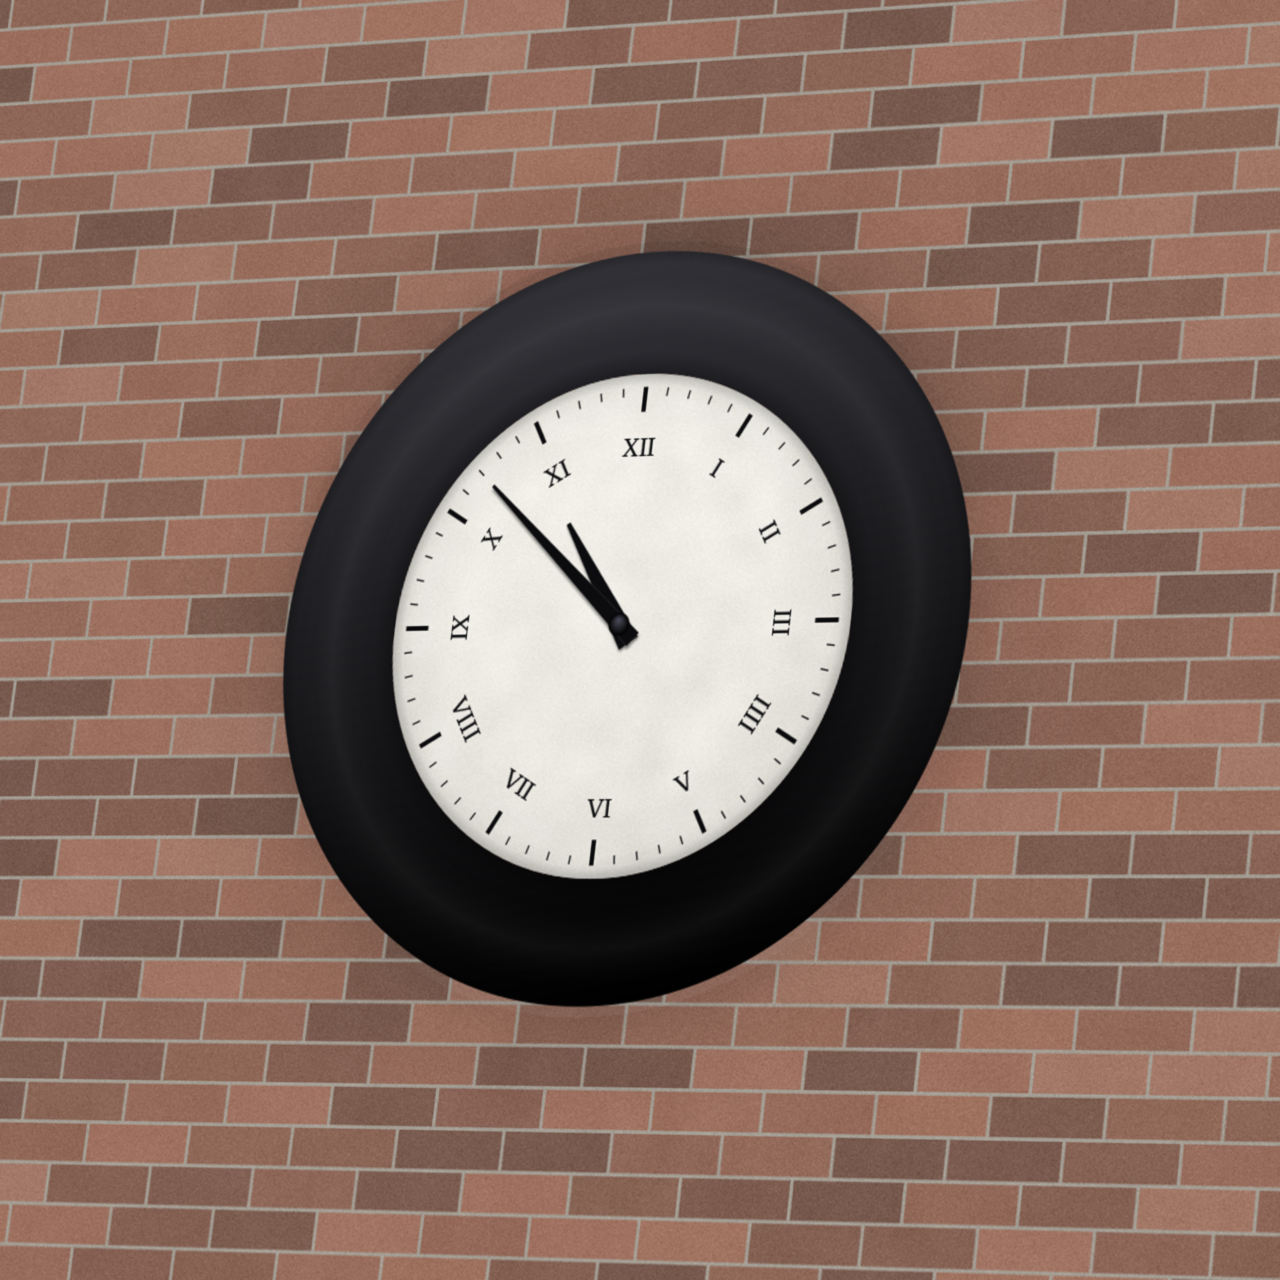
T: 10 h 52 min
